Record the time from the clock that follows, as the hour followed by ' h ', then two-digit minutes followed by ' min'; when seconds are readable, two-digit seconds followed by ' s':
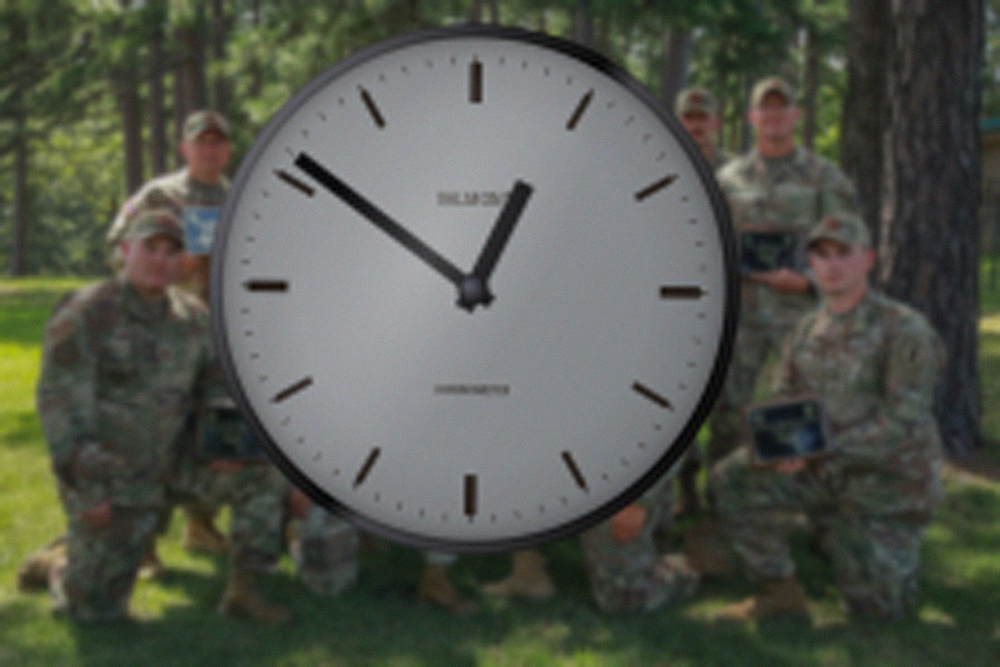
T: 12 h 51 min
